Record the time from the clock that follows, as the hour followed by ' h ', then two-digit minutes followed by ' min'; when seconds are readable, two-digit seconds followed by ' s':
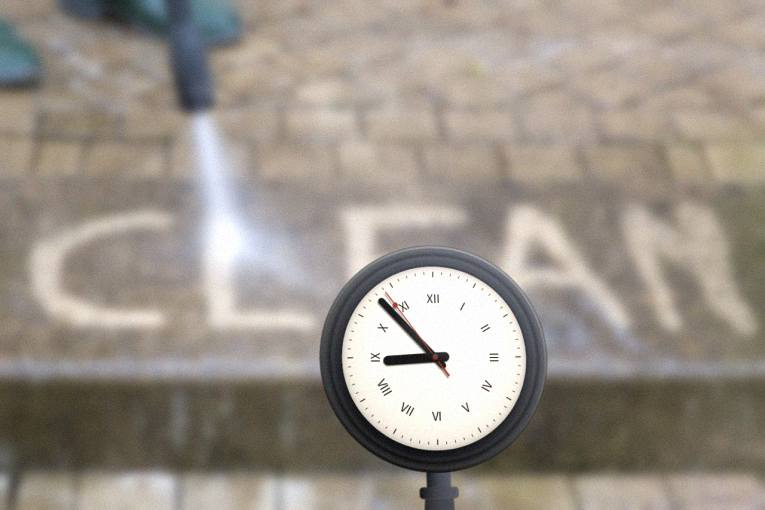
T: 8 h 52 min 54 s
